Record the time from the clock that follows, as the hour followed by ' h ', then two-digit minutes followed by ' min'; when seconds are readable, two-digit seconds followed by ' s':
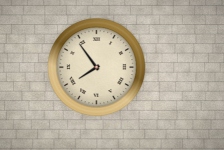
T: 7 h 54 min
